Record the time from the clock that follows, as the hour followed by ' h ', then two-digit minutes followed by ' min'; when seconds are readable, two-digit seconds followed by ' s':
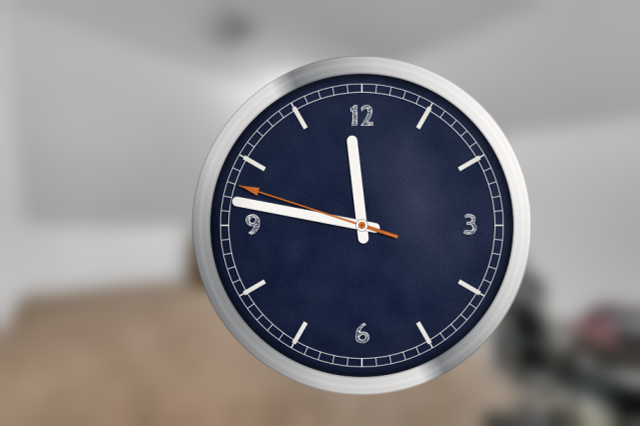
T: 11 h 46 min 48 s
